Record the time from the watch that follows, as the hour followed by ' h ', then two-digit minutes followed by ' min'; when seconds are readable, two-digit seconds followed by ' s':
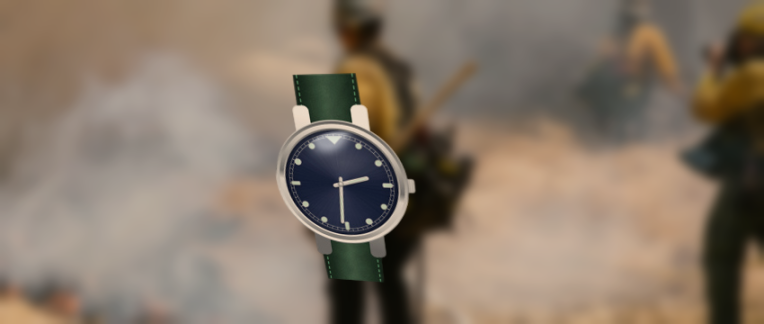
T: 2 h 31 min
